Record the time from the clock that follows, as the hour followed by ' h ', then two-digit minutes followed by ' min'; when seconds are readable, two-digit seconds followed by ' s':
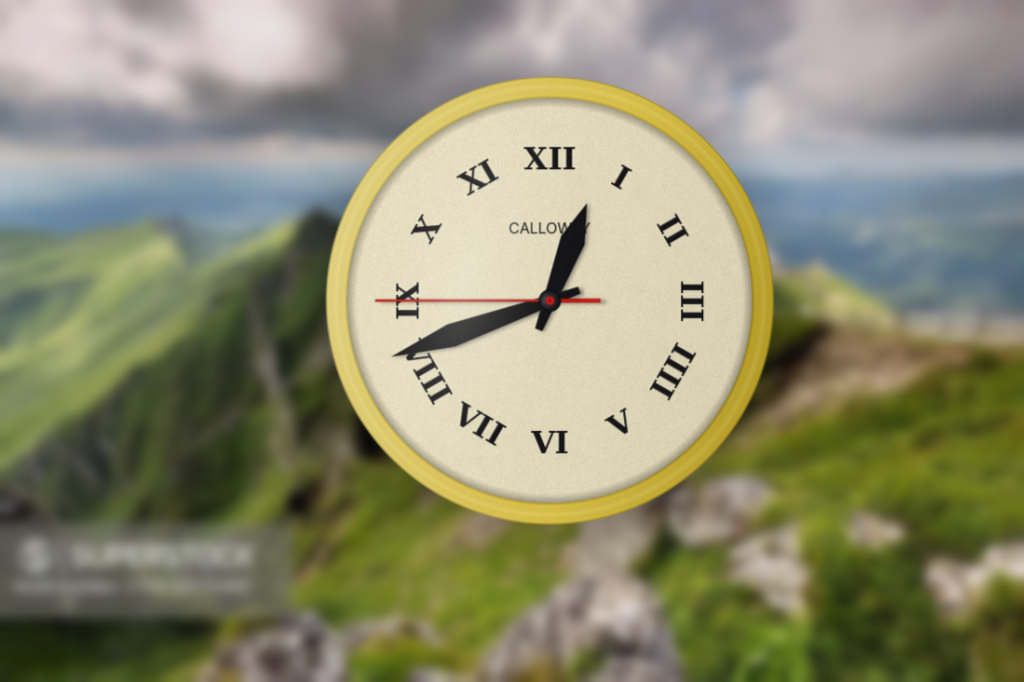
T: 12 h 41 min 45 s
